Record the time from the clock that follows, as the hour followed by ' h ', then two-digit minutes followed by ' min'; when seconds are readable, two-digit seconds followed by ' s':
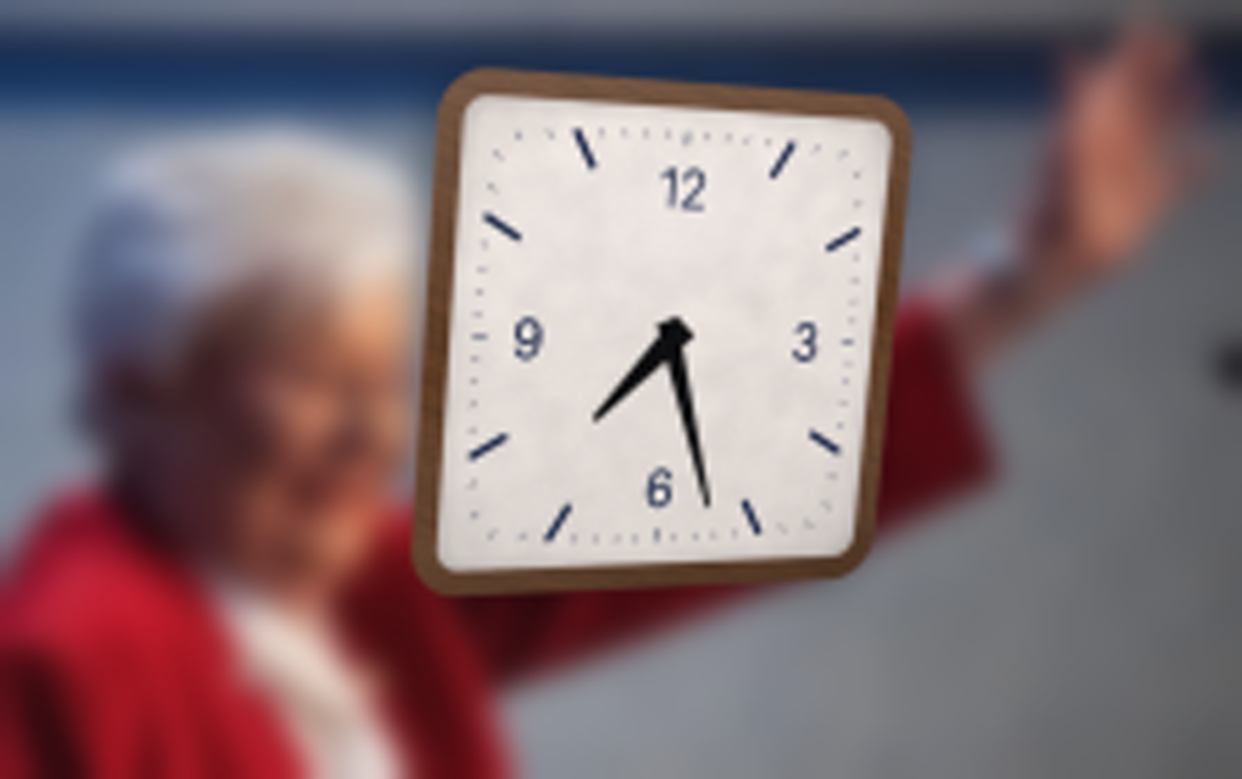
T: 7 h 27 min
